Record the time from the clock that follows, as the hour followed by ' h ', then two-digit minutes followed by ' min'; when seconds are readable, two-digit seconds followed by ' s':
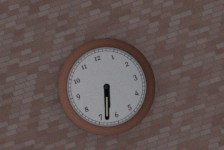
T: 6 h 33 min
